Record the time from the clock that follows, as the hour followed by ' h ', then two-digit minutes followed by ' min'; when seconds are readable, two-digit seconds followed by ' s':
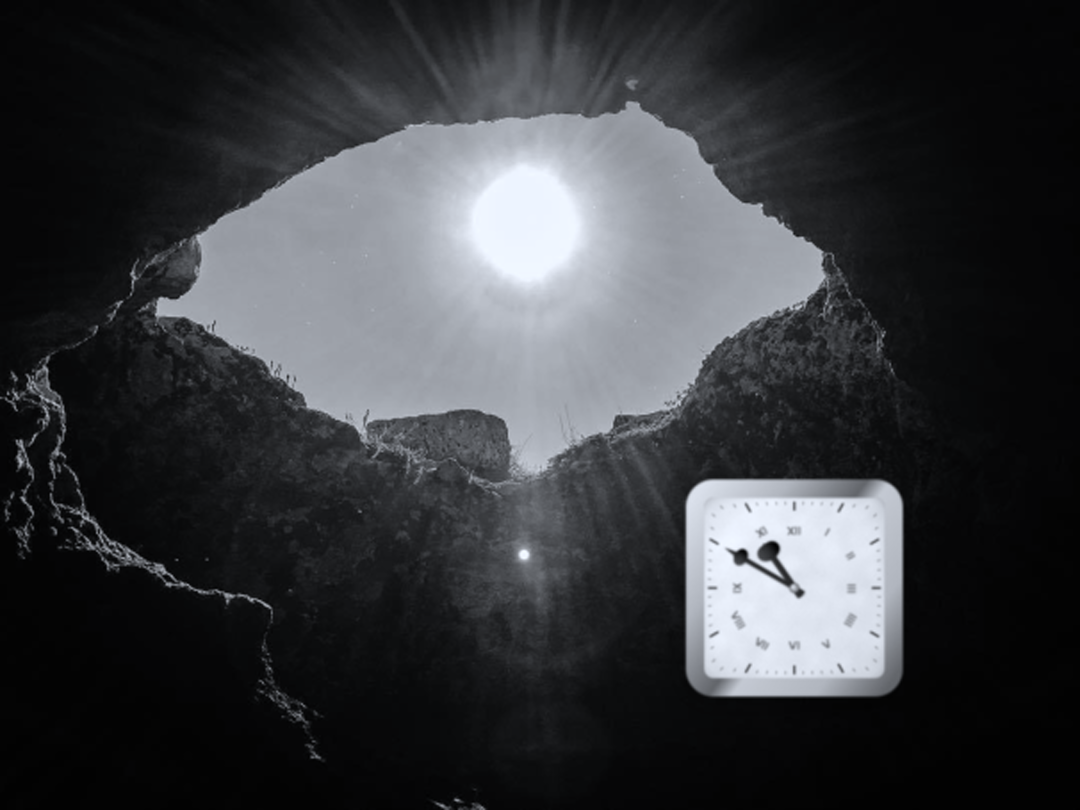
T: 10 h 50 min
